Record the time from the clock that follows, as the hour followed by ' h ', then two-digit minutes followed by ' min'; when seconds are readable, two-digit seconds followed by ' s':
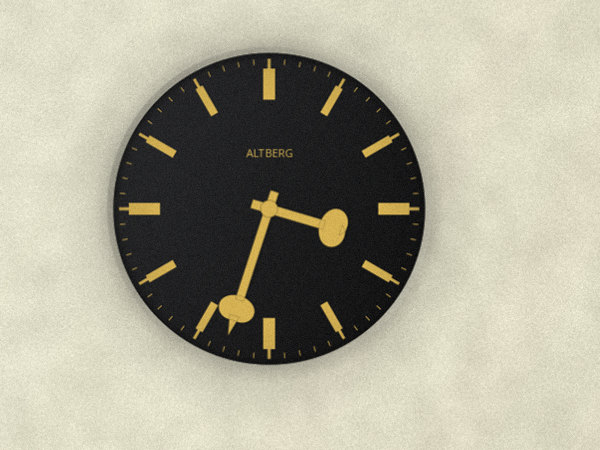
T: 3 h 33 min
